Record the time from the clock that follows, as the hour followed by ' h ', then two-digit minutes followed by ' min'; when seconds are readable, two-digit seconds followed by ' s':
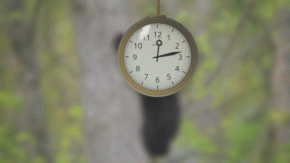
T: 12 h 13 min
